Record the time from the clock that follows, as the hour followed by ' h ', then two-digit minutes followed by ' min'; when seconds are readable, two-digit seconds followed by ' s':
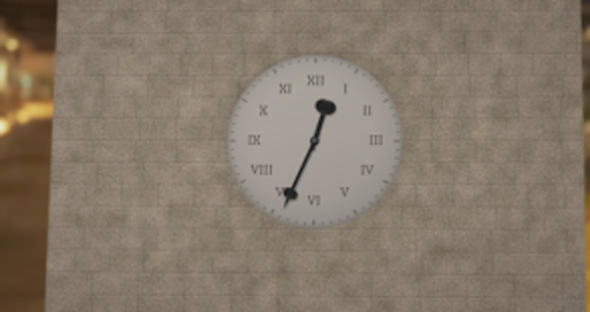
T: 12 h 34 min
